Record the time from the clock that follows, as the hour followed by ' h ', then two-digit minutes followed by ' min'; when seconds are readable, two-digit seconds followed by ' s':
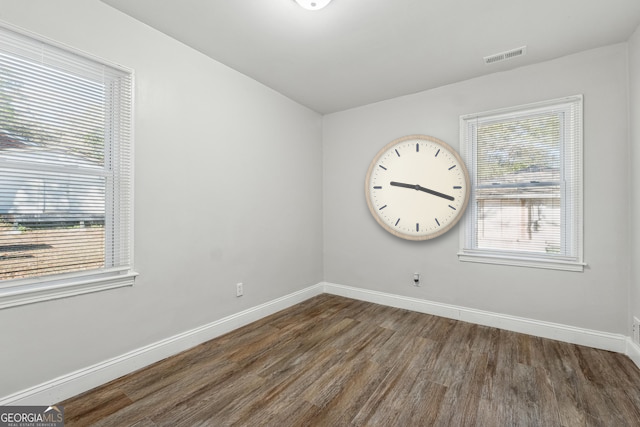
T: 9 h 18 min
